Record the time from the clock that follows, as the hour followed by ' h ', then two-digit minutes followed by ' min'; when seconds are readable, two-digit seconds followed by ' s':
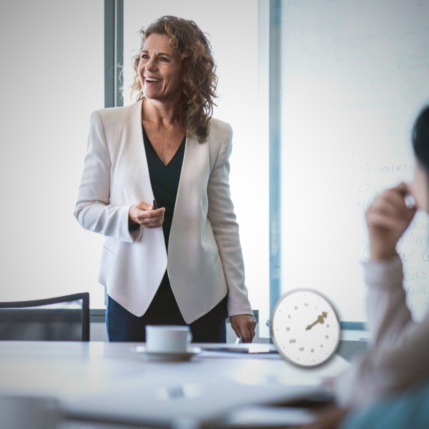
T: 2 h 10 min
